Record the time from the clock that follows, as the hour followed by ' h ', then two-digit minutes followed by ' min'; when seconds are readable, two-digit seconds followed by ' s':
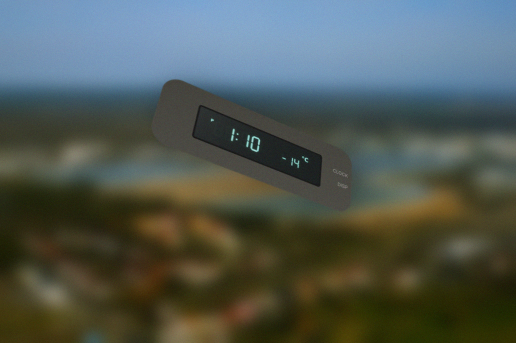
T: 1 h 10 min
